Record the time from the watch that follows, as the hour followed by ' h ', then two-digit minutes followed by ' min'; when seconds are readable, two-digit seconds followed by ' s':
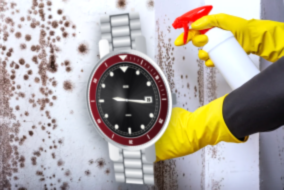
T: 9 h 16 min
